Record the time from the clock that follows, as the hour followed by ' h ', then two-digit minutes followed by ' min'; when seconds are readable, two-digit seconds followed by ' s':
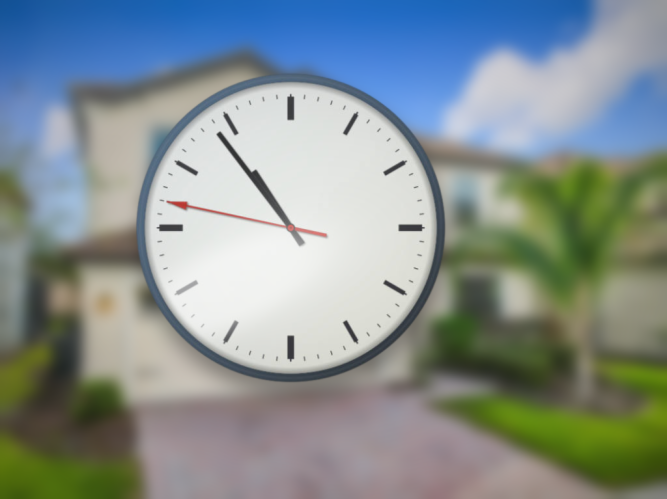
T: 10 h 53 min 47 s
